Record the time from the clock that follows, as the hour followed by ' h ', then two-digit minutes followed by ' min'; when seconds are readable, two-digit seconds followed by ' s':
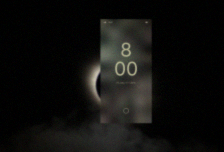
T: 8 h 00 min
